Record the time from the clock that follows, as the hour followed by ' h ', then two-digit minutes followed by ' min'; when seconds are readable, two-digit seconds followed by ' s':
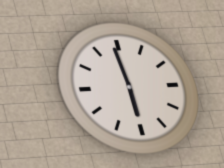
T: 5 h 59 min
